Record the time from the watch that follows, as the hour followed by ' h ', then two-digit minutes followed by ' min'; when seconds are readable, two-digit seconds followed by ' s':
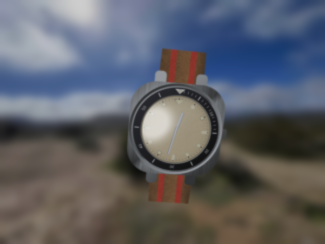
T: 12 h 32 min
